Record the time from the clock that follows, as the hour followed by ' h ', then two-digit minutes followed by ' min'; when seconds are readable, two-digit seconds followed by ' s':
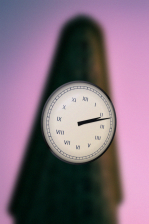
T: 2 h 12 min
